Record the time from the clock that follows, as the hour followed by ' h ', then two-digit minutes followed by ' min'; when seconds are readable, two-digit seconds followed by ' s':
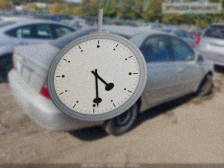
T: 4 h 29 min
